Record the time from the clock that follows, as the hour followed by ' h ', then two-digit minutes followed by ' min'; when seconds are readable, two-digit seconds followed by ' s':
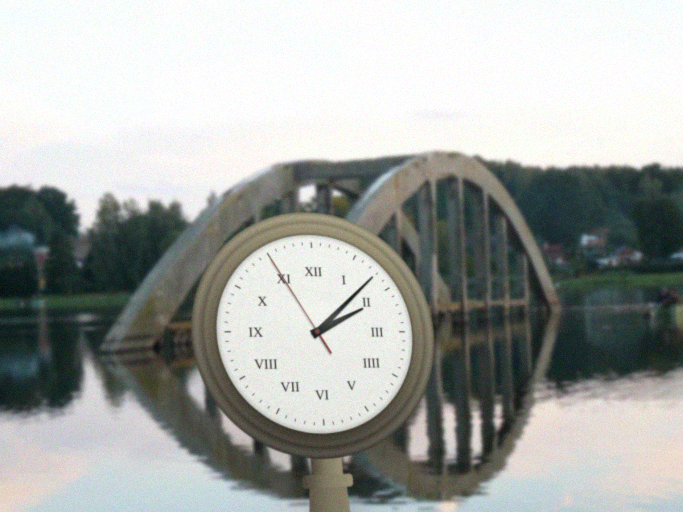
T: 2 h 07 min 55 s
